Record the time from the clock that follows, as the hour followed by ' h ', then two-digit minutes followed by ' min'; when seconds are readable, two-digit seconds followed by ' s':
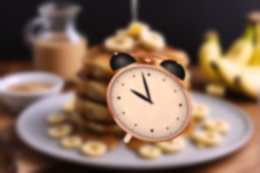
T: 9 h 58 min
